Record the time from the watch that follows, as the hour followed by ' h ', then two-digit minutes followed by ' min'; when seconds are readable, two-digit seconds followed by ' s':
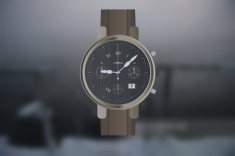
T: 9 h 08 min
